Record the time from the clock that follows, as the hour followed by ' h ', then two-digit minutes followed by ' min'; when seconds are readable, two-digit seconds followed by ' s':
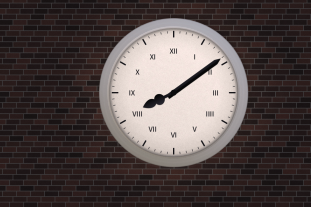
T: 8 h 09 min
